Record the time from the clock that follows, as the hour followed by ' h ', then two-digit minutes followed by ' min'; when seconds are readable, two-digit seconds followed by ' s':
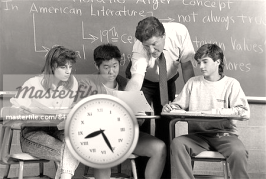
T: 8 h 26 min
